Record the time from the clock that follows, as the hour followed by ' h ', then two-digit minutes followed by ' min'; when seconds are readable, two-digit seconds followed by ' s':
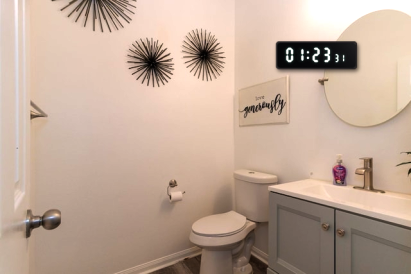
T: 1 h 23 min 31 s
